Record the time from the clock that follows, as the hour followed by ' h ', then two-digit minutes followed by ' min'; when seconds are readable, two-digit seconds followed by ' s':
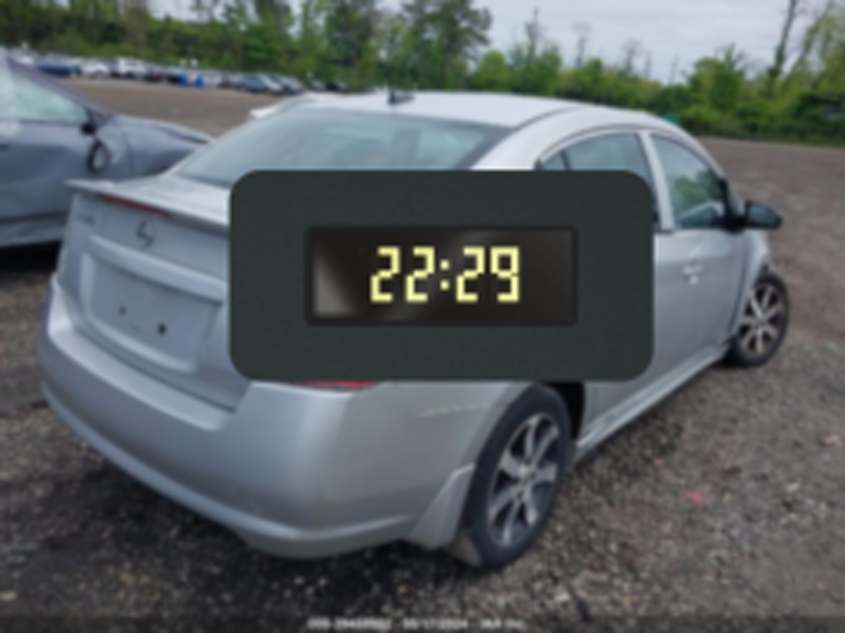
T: 22 h 29 min
